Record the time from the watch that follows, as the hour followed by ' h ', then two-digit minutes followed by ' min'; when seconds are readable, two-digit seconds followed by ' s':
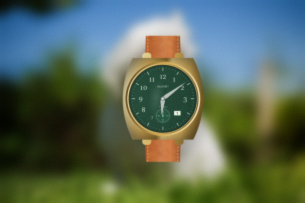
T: 6 h 09 min
